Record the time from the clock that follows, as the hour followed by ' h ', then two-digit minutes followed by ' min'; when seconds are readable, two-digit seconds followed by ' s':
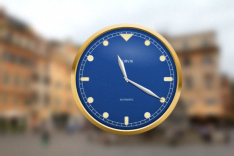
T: 11 h 20 min
